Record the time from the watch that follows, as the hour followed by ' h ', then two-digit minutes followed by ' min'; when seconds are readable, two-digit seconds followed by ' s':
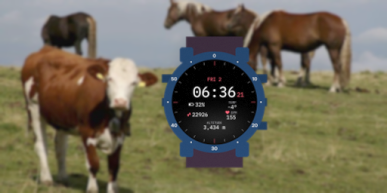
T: 6 h 36 min
